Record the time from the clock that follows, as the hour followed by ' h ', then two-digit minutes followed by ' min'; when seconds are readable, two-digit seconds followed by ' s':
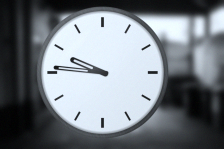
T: 9 h 46 min
